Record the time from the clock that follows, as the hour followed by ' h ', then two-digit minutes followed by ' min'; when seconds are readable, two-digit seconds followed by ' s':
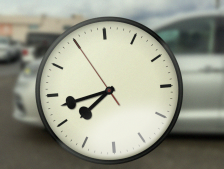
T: 7 h 42 min 55 s
